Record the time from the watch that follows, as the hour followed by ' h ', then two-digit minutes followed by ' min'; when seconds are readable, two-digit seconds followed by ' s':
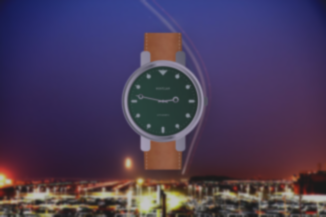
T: 2 h 47 min
